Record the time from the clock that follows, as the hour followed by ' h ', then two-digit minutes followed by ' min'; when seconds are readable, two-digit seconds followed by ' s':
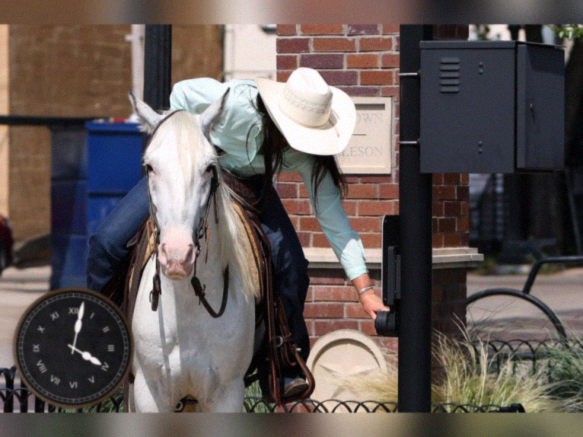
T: 4 h 02 min
